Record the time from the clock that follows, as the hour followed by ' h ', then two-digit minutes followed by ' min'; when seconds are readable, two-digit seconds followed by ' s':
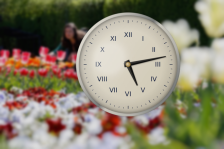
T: 5 h 13 min
